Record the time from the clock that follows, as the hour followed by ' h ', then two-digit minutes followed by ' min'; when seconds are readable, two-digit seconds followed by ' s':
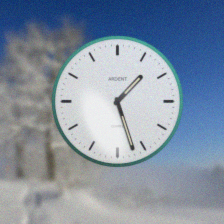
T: 1 h 27 min
